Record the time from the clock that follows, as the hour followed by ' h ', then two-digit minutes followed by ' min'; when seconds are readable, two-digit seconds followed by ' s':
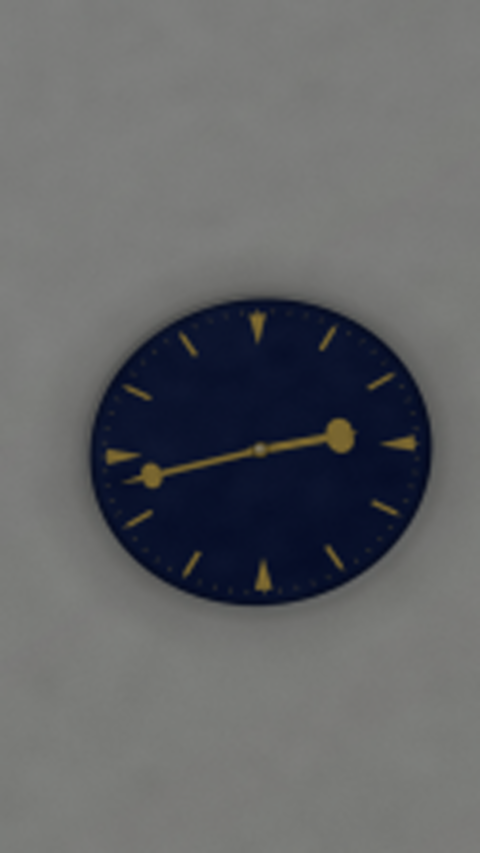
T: 2 h 43 min
